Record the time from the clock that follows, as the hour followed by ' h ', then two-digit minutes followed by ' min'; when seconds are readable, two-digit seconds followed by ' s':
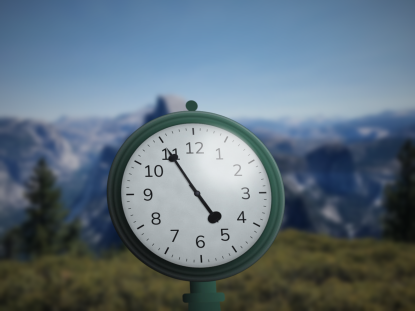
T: 4 h 55 min
